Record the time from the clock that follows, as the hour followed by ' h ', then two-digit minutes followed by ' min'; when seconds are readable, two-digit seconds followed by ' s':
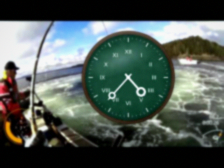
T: 4 h 37 min
